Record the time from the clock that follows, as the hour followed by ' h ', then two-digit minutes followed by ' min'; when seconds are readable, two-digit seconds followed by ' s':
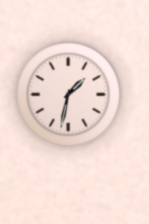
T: 1 h 32 min
